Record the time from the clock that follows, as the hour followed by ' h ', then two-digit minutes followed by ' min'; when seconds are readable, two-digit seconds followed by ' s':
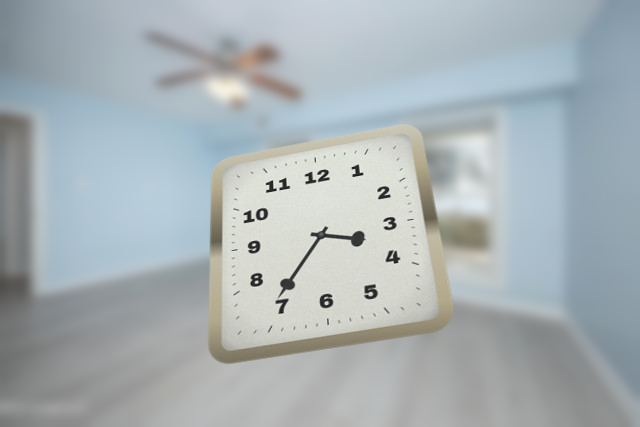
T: 3 h 36 min
